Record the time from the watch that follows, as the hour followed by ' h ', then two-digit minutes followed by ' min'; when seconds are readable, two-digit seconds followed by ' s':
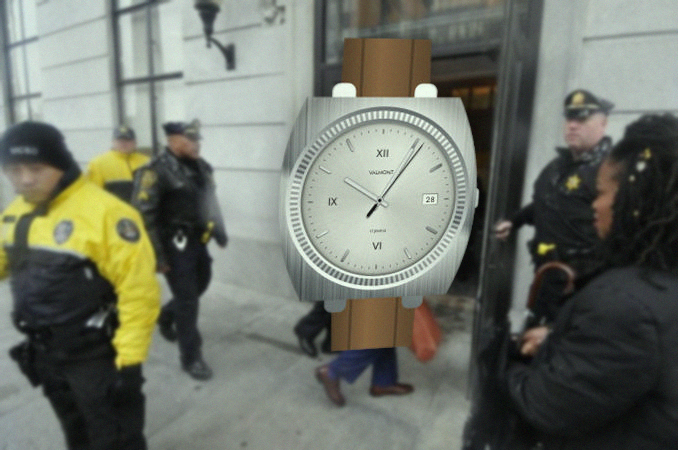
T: 10 h 05 min 06 s
